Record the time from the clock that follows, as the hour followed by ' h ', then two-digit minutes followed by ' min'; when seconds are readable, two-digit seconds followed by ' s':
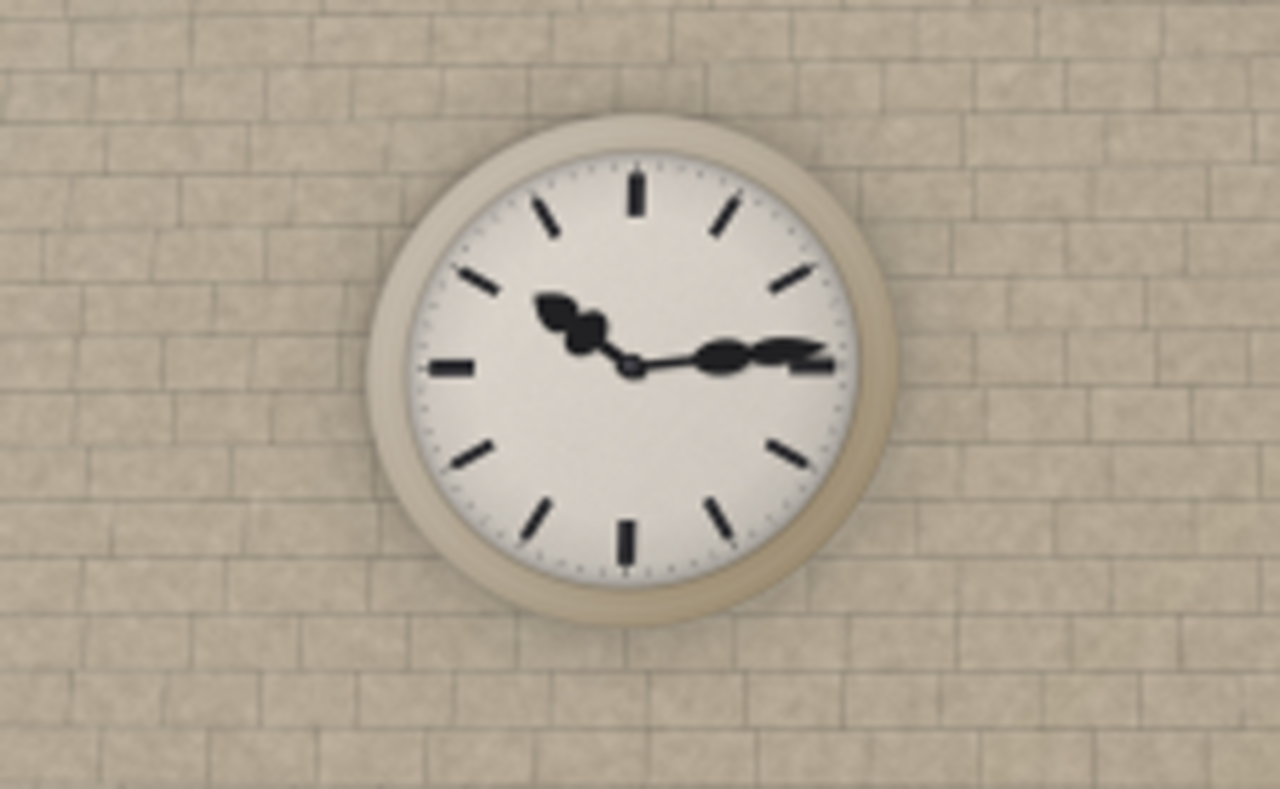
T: 10 h 14 min
